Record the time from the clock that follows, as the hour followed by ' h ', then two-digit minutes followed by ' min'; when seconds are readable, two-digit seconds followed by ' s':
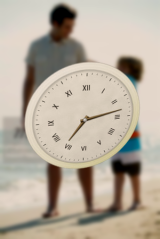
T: 7 h 13 min
